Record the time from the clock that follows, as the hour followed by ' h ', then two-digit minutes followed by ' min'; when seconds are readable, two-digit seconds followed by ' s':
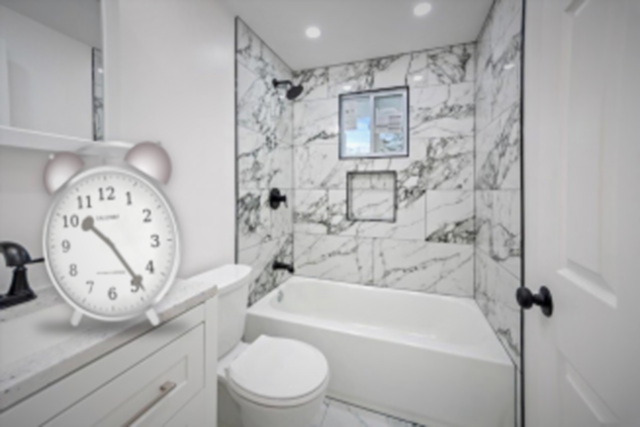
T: 10 h 24 min
